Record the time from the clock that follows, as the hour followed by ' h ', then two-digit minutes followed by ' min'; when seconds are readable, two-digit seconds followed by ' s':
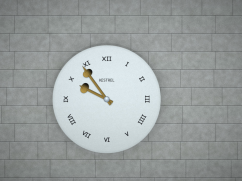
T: 9 h 54 min
